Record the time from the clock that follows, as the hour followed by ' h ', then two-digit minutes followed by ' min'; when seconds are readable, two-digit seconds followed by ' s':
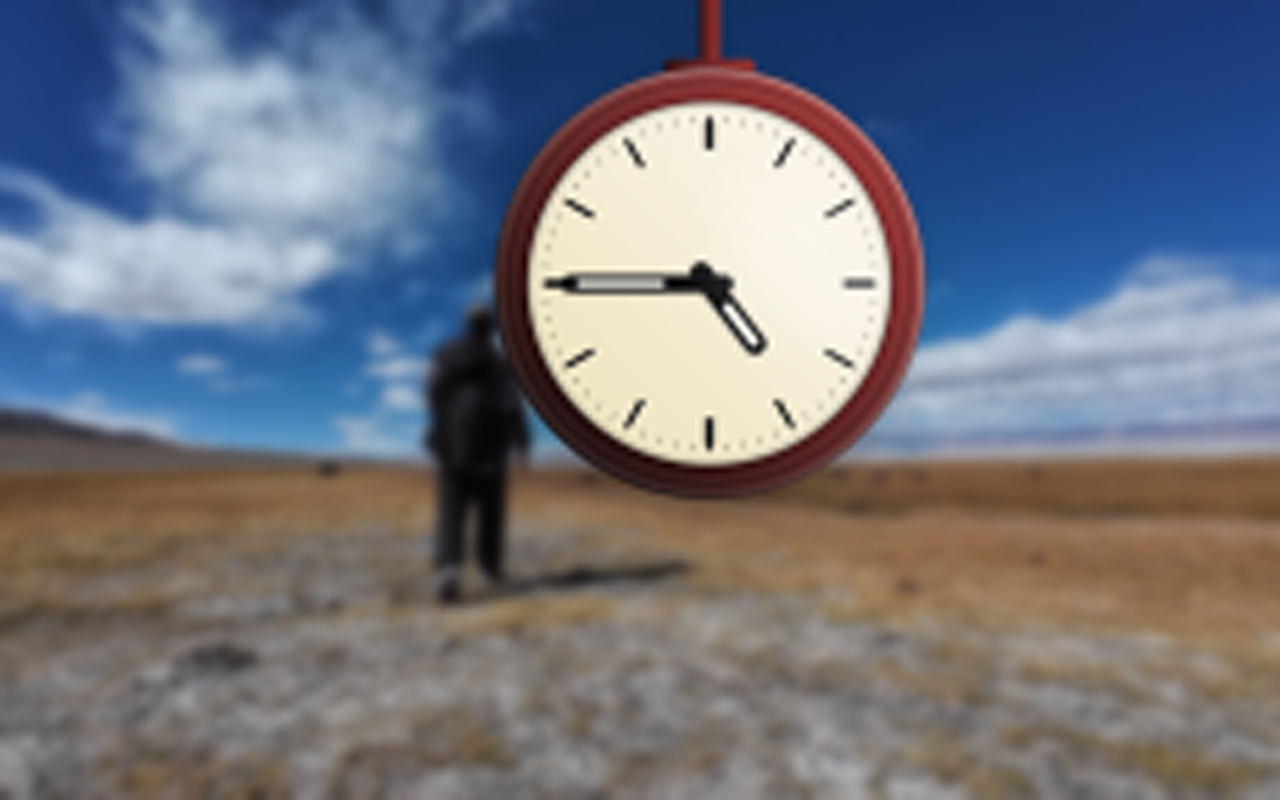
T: 4 h 45 min
